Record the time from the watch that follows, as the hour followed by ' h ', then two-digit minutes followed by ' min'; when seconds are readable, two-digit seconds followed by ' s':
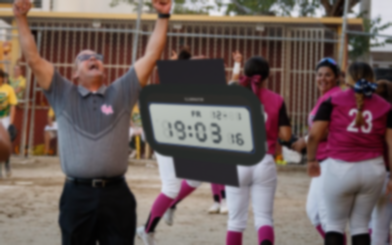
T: 19 h 03 min
